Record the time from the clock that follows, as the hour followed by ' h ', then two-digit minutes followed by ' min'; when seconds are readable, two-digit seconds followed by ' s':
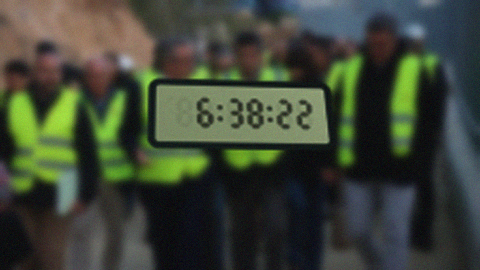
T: 6 h 38 min 22 s
